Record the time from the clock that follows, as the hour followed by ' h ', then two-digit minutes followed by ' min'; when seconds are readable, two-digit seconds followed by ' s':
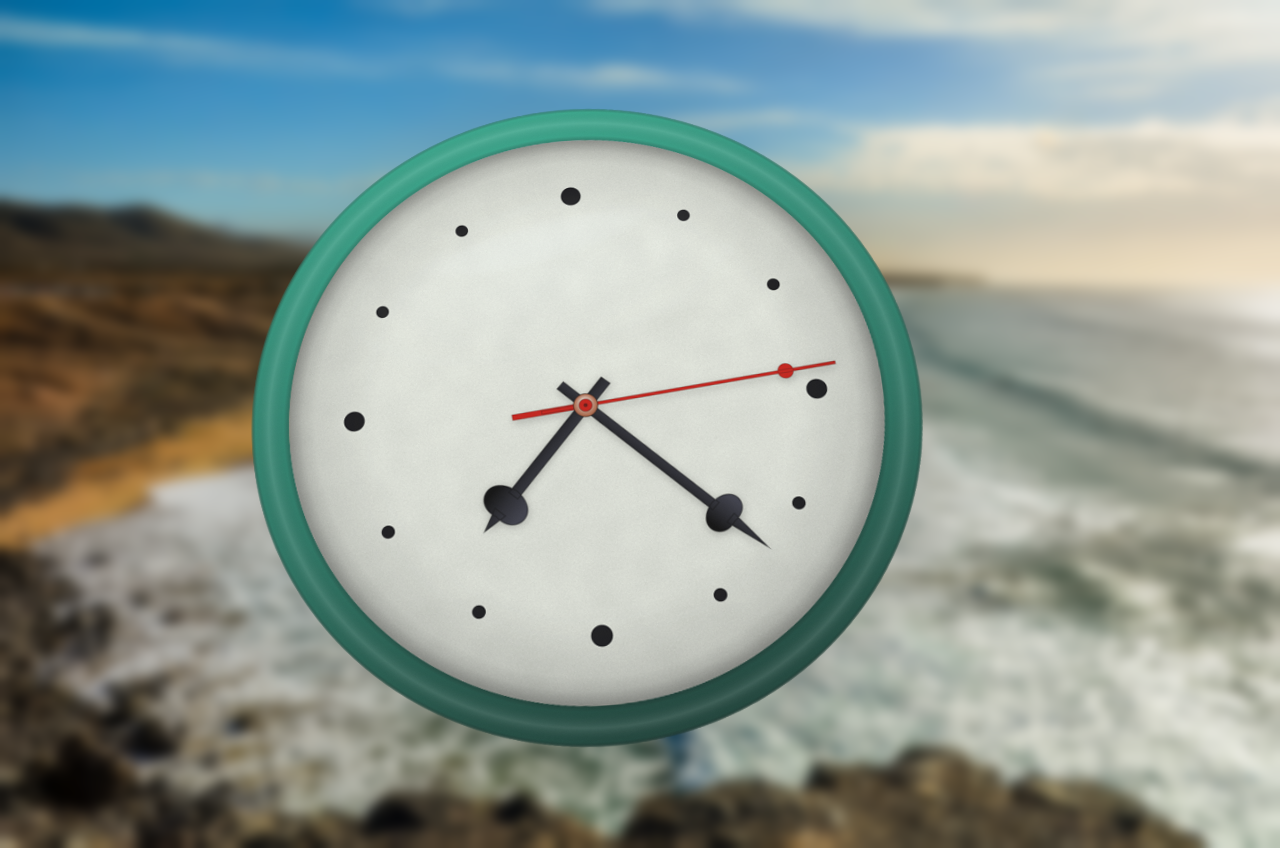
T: 7 h 22 min 14 s
